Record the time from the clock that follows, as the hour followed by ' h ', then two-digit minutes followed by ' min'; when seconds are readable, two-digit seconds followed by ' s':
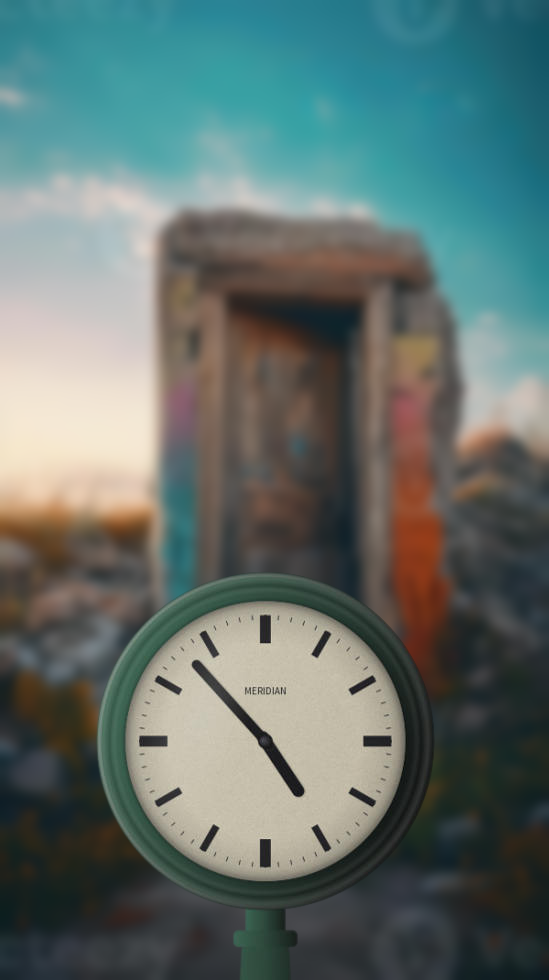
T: 4 h 53 min
